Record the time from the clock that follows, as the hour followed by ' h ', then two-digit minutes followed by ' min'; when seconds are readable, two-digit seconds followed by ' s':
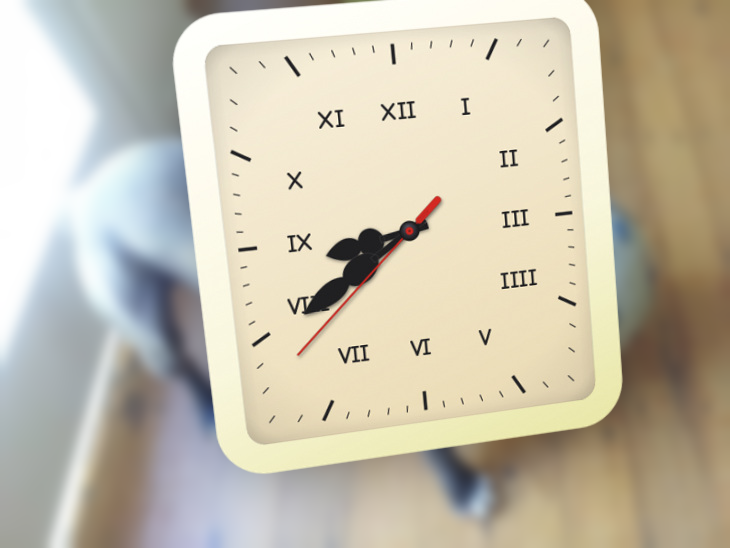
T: 8 h 39 min 38 s
